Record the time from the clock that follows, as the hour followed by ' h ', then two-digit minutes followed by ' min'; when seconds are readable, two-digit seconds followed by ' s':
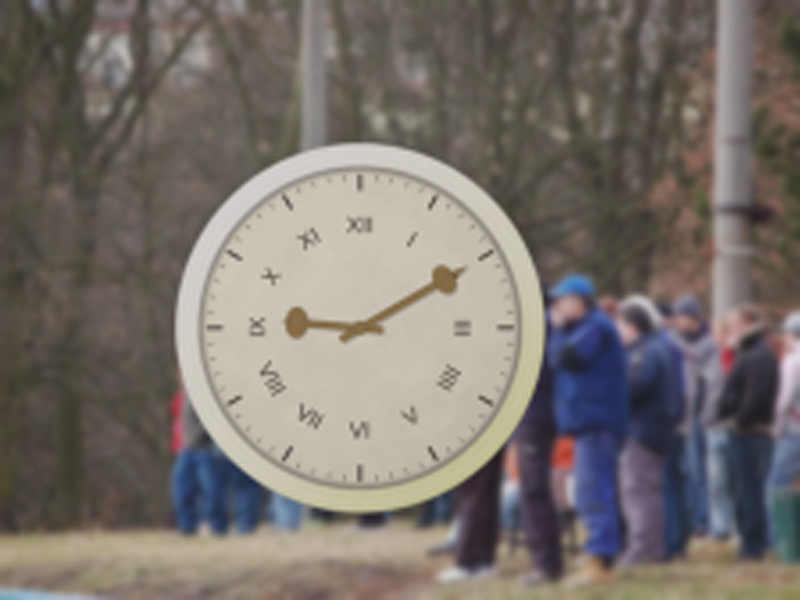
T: 9 h 10 min
